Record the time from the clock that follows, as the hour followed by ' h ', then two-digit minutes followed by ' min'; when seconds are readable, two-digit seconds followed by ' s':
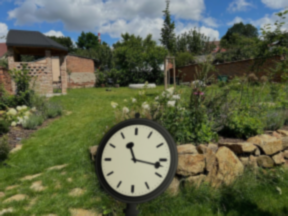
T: 11 h 17 min
